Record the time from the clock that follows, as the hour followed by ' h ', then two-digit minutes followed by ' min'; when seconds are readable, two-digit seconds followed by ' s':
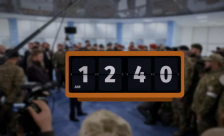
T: 12 h 40 min
